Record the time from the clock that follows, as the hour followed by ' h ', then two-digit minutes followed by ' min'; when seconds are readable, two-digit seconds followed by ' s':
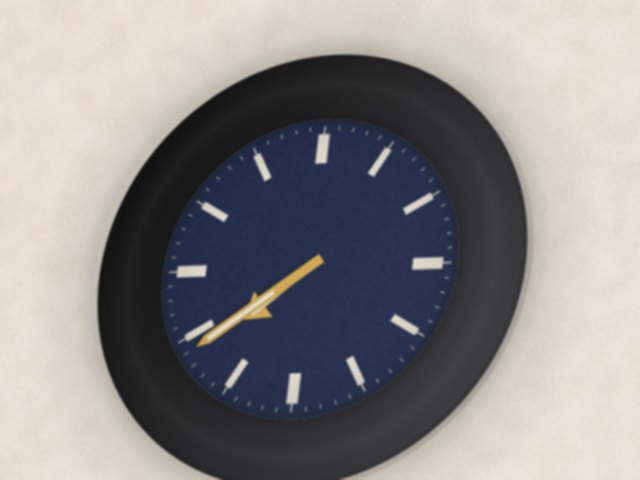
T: 7 h 39 min
